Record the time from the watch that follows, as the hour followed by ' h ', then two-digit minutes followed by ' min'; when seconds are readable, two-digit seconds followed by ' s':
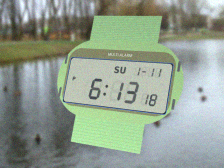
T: 6 h 13 min 18 s
